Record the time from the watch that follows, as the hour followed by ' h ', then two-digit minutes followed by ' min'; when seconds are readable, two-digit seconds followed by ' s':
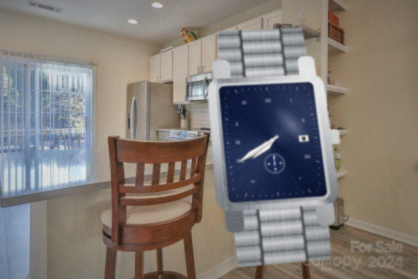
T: 7 h 40 min
